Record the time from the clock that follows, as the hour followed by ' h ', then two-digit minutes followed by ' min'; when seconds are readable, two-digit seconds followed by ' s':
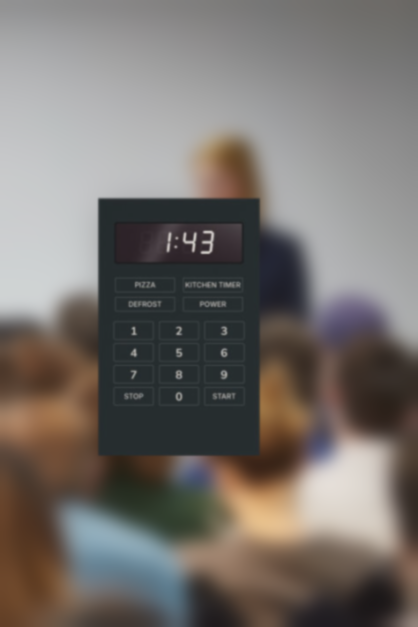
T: 1 h 43 min
